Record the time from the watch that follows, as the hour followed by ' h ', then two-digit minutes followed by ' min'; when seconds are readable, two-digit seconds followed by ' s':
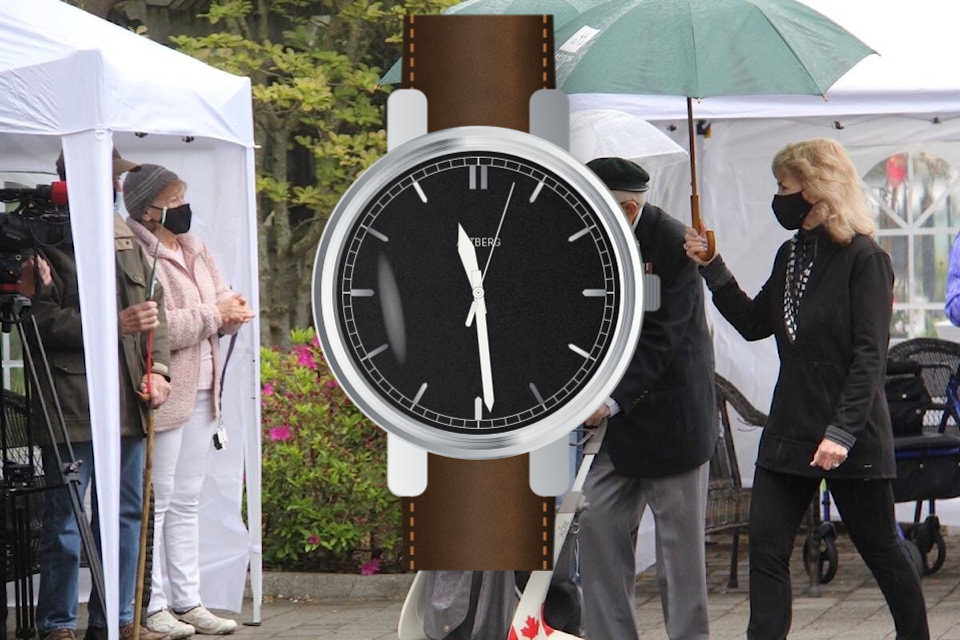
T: 11 h 29 min 03 s
